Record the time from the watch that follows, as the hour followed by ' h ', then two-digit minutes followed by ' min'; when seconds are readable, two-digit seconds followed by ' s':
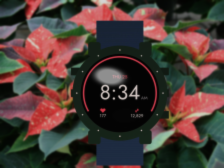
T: 8 h 34 min
